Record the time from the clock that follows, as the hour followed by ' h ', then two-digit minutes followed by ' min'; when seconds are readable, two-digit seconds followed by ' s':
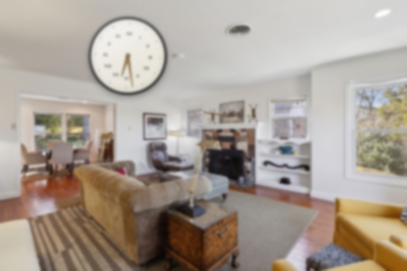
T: 6 h 28 min
